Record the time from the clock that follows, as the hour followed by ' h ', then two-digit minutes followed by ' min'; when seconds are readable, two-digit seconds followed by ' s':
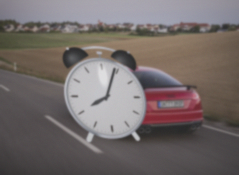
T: 8 h 04 min
